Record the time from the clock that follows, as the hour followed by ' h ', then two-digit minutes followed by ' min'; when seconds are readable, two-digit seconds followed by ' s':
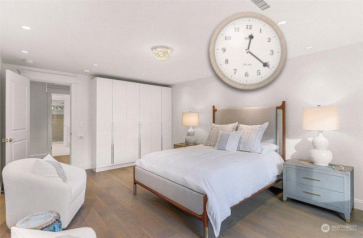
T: 12 h 21 min
